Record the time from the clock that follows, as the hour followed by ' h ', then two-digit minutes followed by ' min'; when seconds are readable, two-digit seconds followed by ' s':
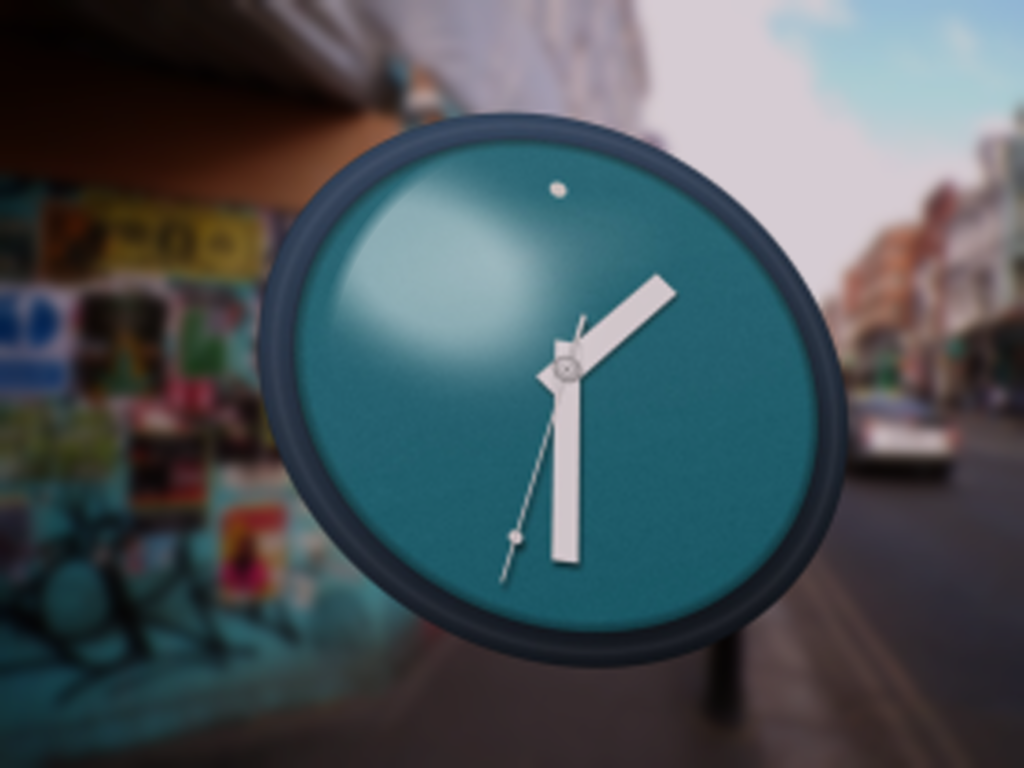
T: 1 h 30 min 33 s
